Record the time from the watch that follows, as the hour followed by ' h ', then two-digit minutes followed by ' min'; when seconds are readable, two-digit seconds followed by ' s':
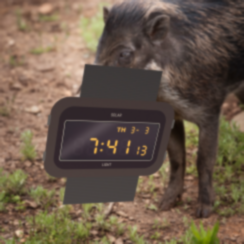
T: 7 h 41 min 13 s
